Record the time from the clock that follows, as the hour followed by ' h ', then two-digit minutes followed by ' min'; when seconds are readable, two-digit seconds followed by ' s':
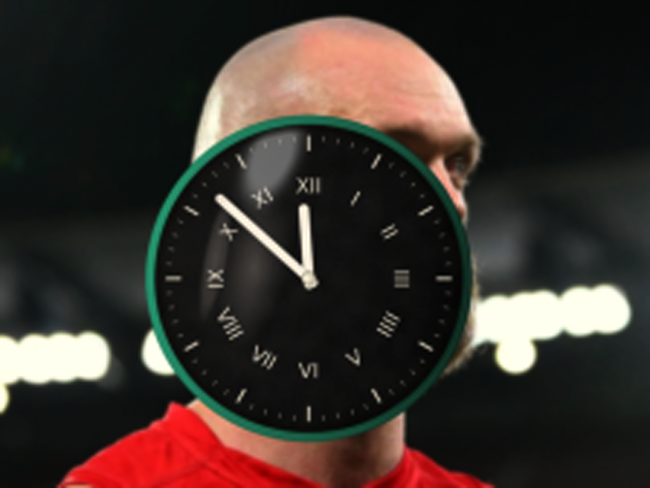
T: 11 h 52 min
